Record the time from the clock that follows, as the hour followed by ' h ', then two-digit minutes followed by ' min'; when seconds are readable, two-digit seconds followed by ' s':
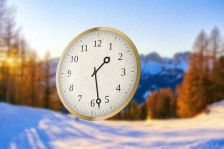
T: 1 h 28 min
